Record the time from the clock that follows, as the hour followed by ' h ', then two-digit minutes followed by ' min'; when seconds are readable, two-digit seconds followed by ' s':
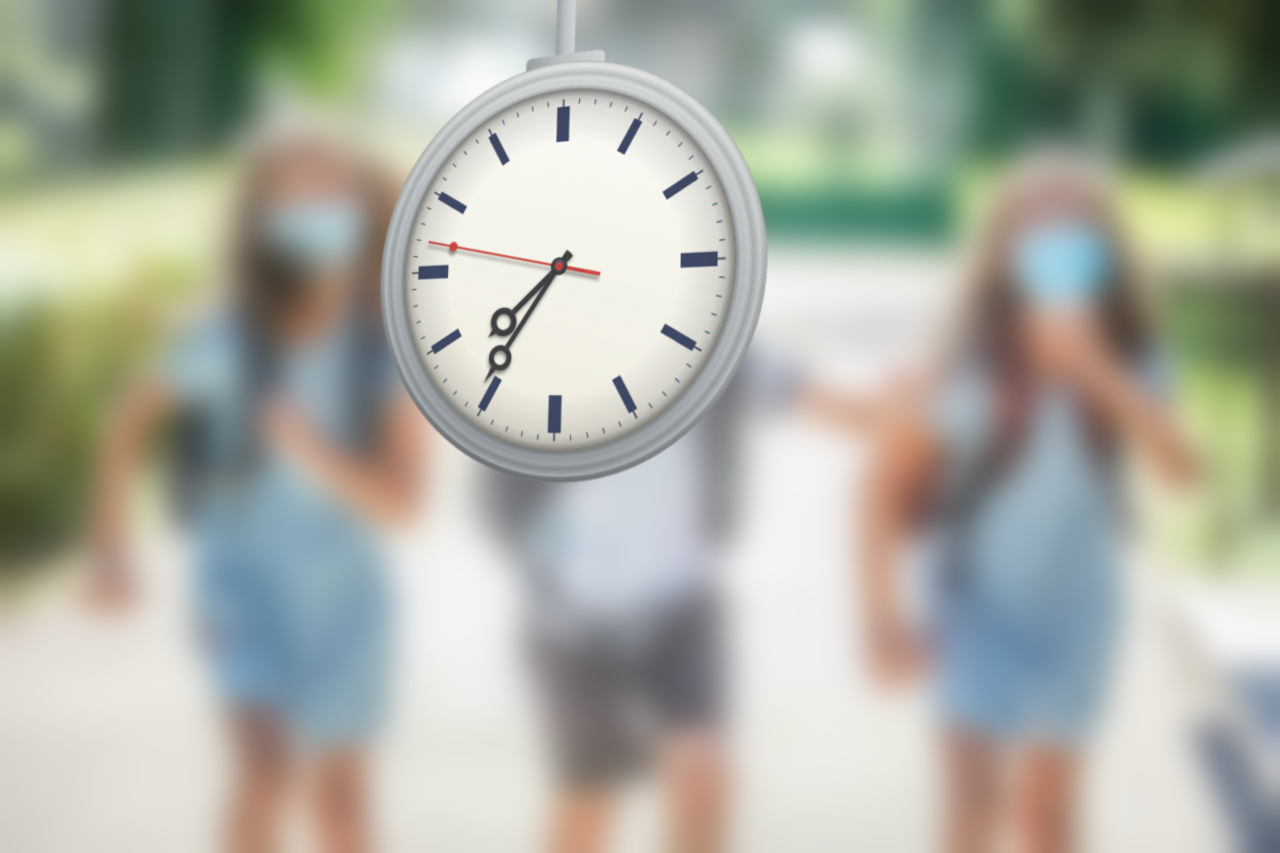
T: 7 h 35 min 47 s
